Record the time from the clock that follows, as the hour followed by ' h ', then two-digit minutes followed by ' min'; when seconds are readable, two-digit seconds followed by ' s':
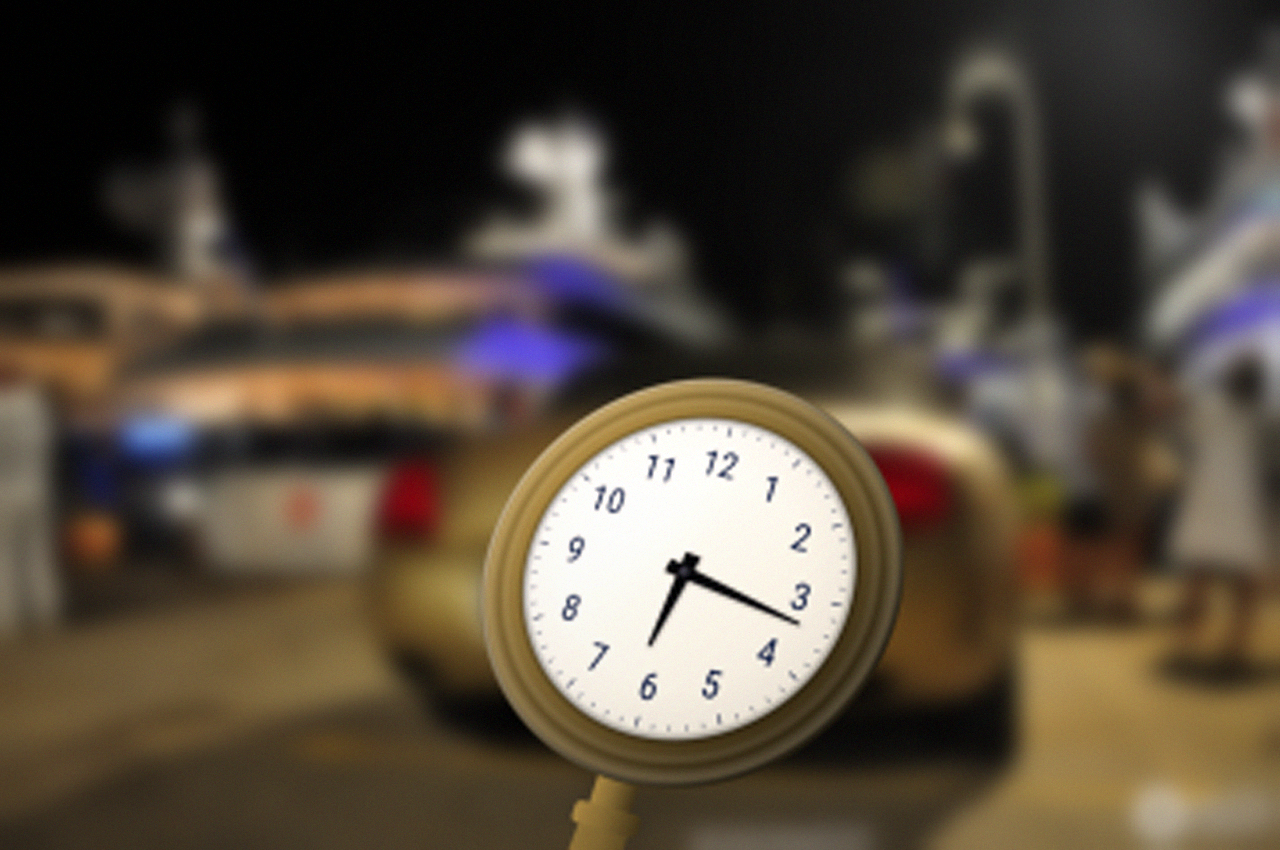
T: 6 h 17 min
